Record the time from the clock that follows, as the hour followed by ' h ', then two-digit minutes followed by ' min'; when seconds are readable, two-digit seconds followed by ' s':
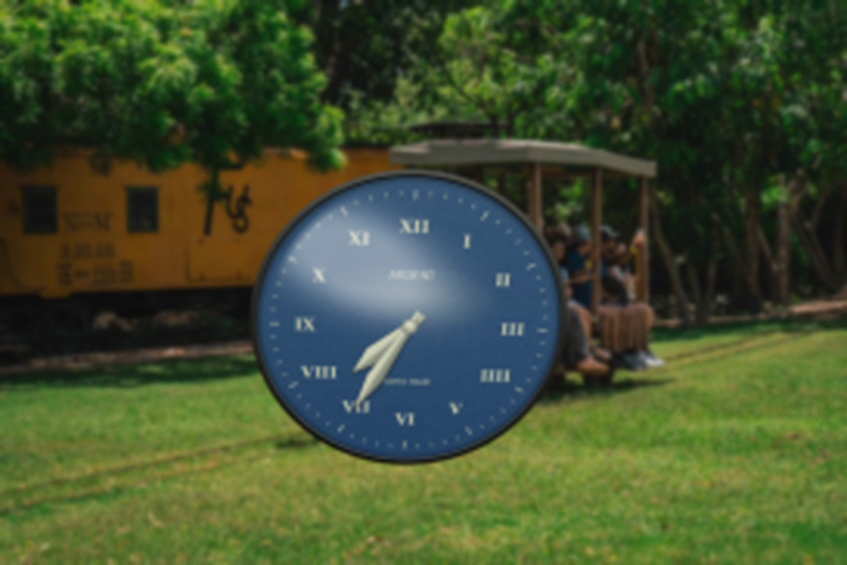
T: 7 h 35 min
